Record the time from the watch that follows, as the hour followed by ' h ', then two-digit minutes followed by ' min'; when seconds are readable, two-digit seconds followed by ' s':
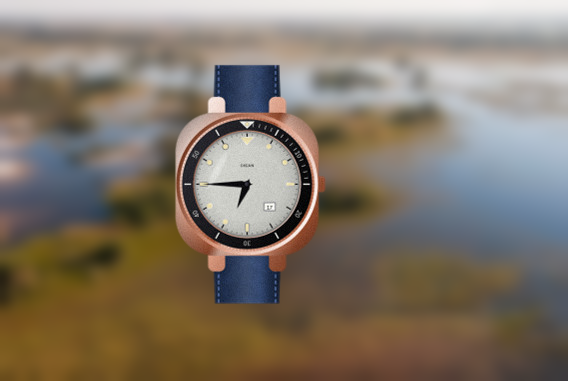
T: 6 h 45 min
